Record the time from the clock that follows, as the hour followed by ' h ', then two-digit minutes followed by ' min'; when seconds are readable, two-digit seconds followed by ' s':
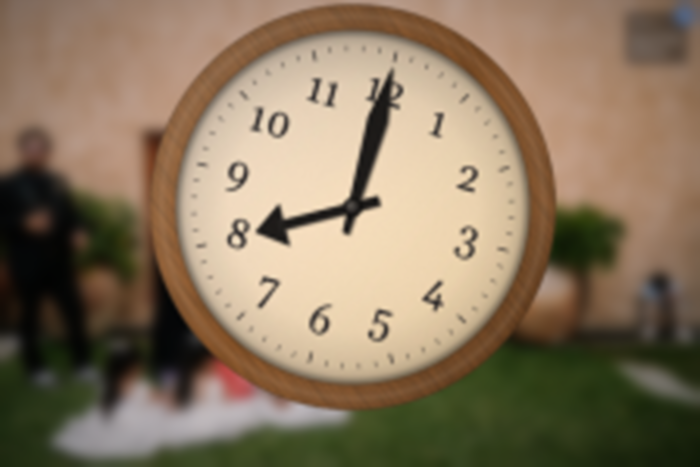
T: 8 h 00 min
